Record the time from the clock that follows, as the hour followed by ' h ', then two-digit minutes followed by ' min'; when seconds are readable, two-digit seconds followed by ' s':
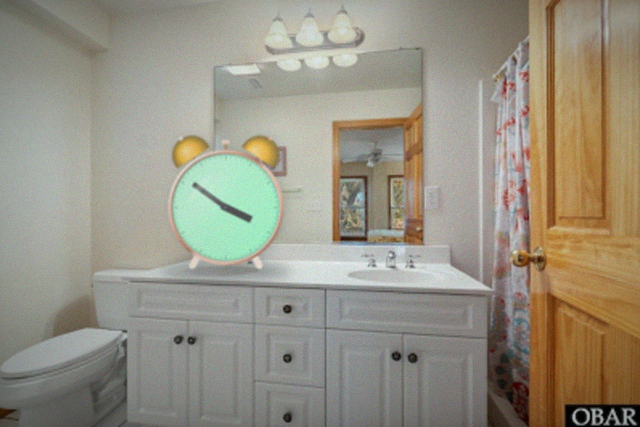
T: 3 h 51 min
